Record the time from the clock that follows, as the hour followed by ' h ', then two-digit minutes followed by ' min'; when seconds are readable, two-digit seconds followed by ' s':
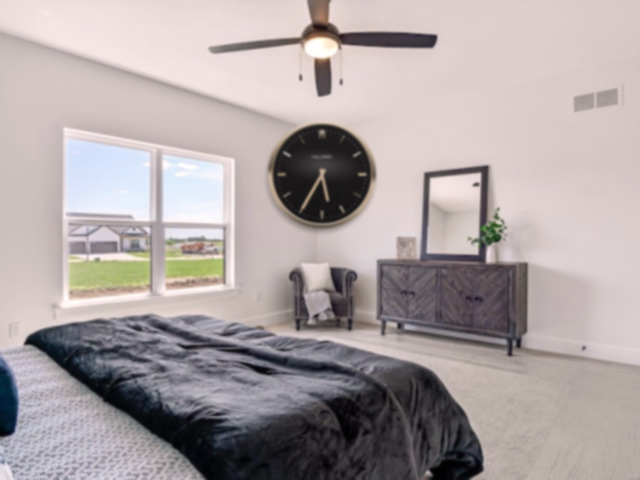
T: 5 h 35 min
